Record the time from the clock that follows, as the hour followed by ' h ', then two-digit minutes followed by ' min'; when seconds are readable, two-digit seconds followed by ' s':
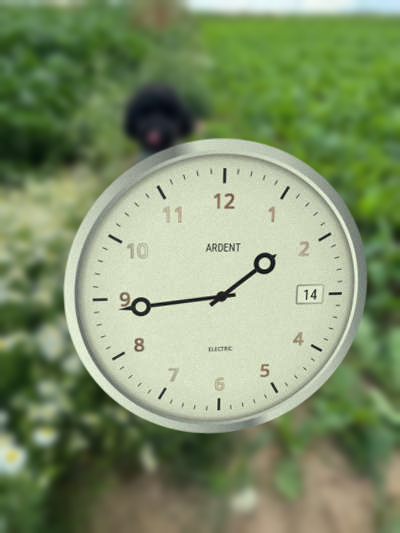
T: 1 h 44 min
